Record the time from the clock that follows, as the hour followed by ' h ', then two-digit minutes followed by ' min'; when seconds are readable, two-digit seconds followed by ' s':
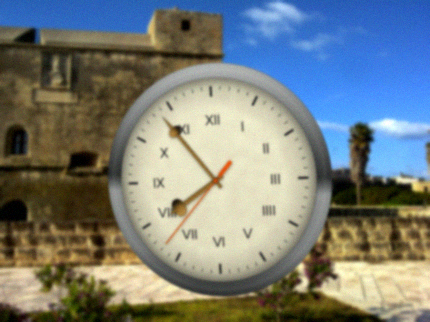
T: 7 h 53 min 37 s
